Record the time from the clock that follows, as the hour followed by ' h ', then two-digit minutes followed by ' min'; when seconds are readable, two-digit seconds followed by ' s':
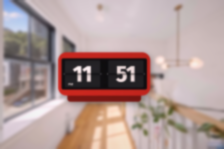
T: 11 h 51 min
